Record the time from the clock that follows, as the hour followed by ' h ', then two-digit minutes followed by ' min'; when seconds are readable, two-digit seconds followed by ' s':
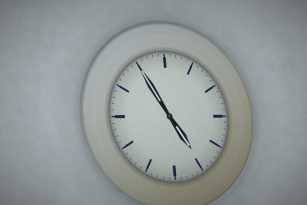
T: 4 h 55 min
